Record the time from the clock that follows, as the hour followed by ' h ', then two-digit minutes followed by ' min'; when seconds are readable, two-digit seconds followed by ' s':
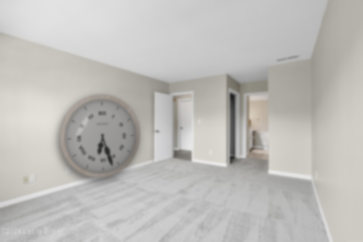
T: 6 h 27 min
